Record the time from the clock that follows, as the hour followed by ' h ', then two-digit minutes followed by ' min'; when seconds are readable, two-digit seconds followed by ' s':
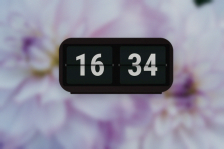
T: 16 h 34 min
